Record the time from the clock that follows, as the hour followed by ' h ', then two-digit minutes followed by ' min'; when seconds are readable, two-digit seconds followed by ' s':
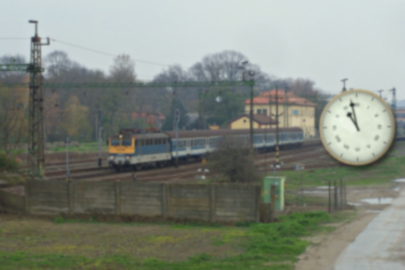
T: 10 h 58 min
